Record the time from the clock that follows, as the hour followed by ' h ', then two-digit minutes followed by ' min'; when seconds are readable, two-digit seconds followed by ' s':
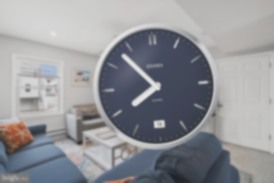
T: 7 h 53 min
